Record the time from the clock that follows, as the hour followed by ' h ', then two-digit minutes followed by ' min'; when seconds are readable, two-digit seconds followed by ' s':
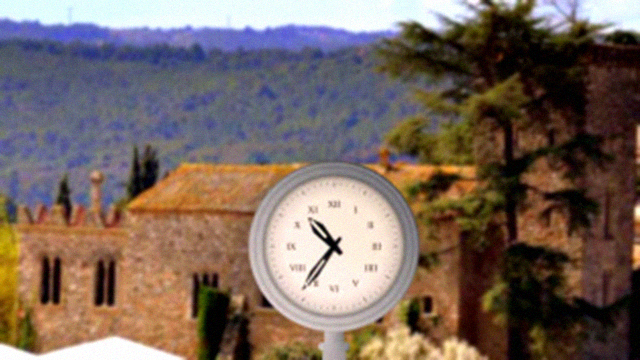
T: 10 h 36 min
